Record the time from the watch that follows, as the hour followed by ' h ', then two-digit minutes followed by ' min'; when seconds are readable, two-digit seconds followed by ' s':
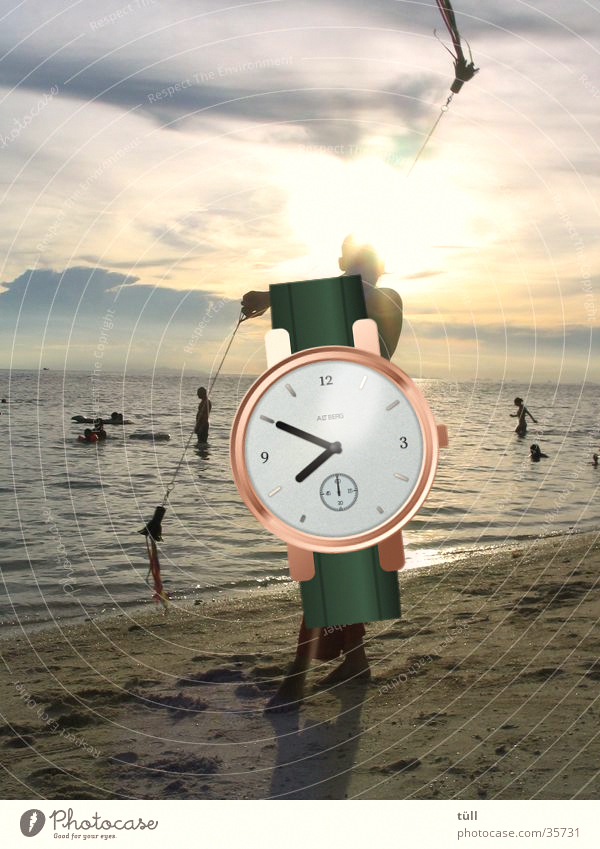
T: 7 h 50 min
